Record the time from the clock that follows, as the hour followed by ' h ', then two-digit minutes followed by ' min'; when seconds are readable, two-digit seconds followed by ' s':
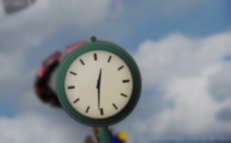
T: 12 h 31 min
